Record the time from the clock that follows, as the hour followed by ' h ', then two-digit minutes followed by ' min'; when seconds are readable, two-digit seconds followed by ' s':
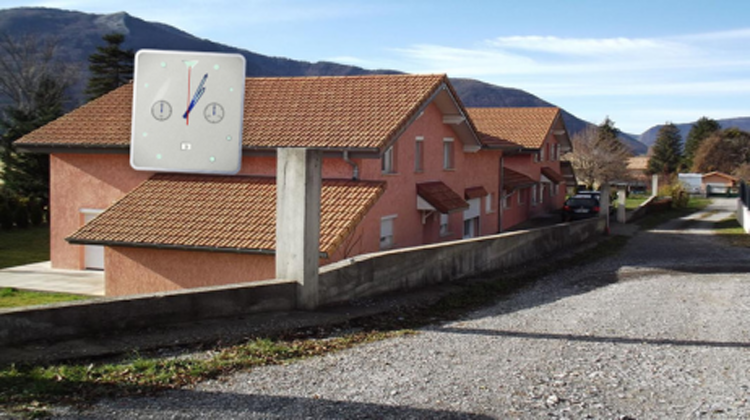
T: 1 h 04 min
